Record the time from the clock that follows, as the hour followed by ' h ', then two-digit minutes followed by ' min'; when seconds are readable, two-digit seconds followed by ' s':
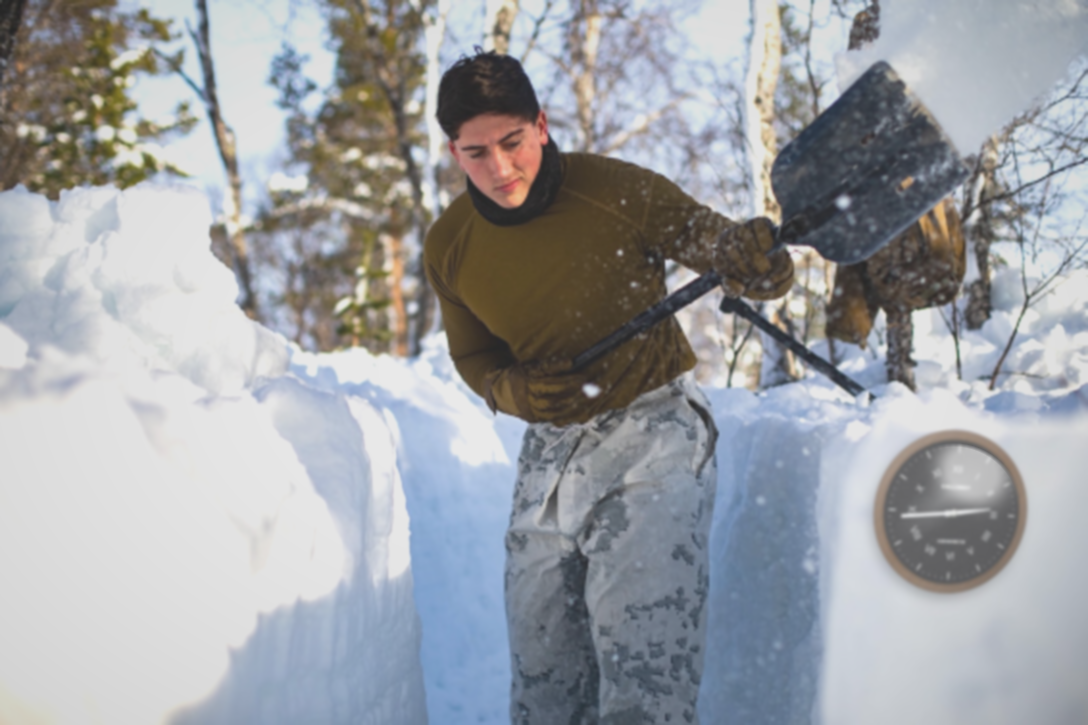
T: 2 h 44 min
